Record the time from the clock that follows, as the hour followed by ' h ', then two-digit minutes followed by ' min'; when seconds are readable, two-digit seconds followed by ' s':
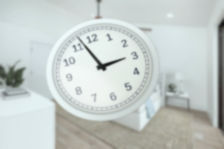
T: 2 h 57 min
